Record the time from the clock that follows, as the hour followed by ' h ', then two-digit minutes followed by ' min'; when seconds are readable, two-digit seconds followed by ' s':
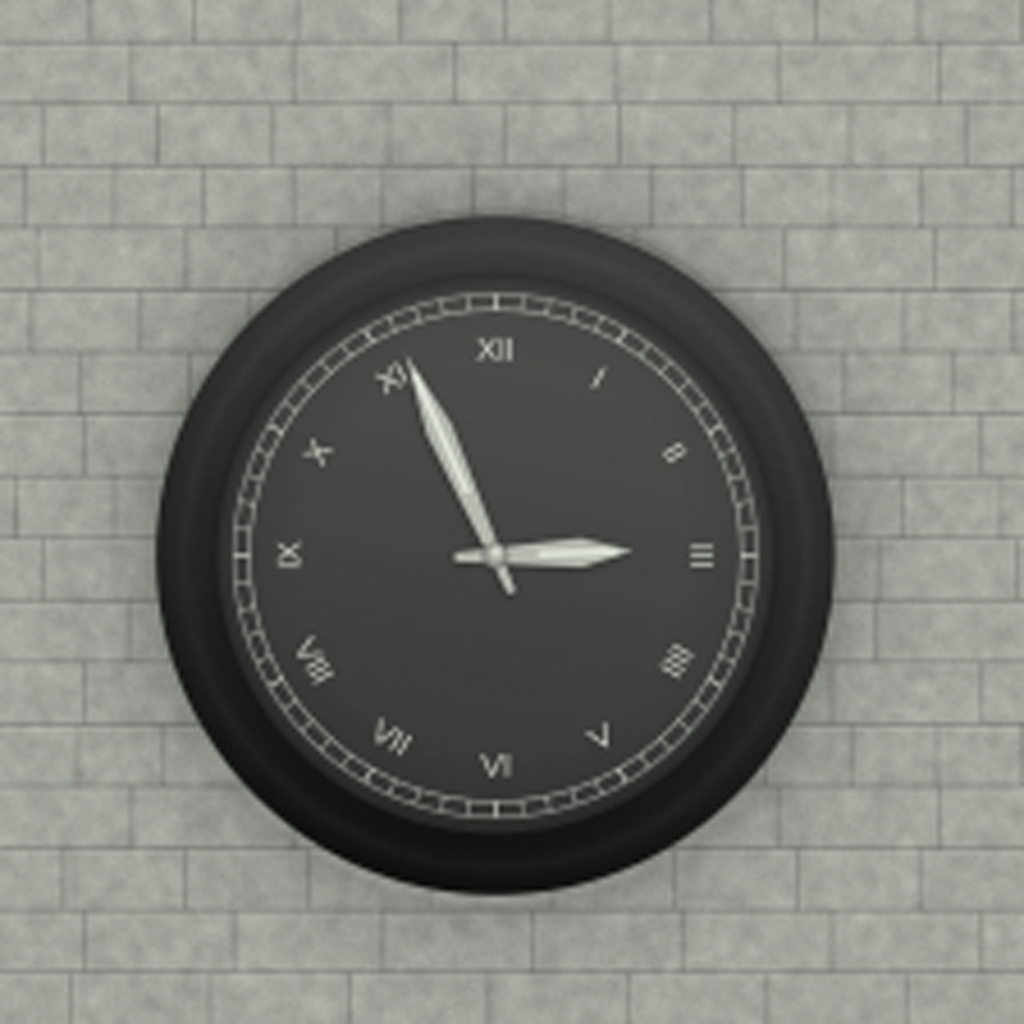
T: 2 h 56 min
